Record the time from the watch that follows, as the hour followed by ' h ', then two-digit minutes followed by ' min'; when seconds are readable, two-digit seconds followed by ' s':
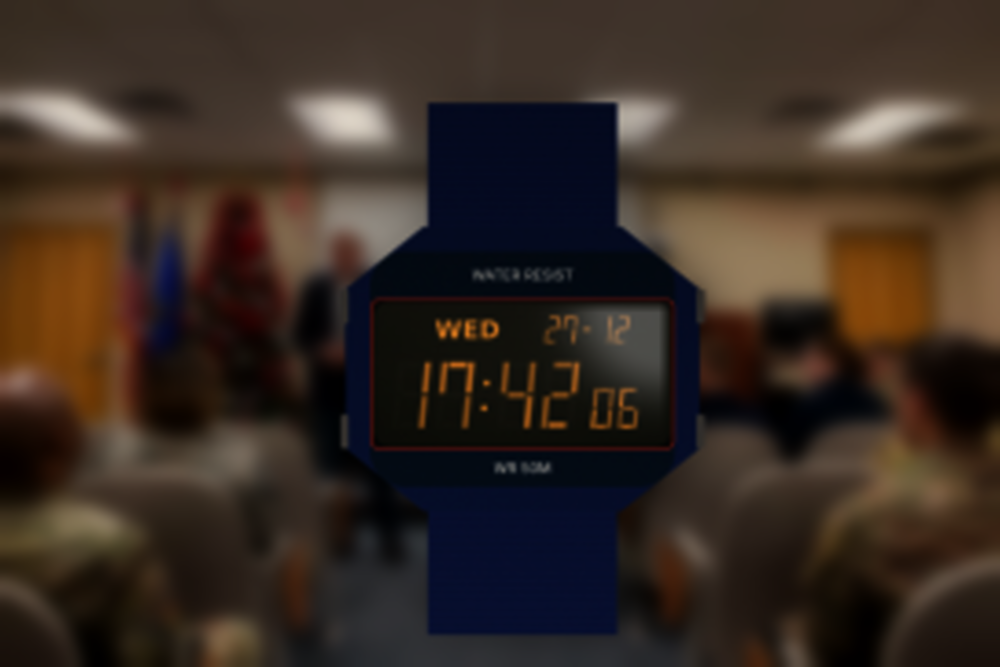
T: 17 h 42 min 06 s
